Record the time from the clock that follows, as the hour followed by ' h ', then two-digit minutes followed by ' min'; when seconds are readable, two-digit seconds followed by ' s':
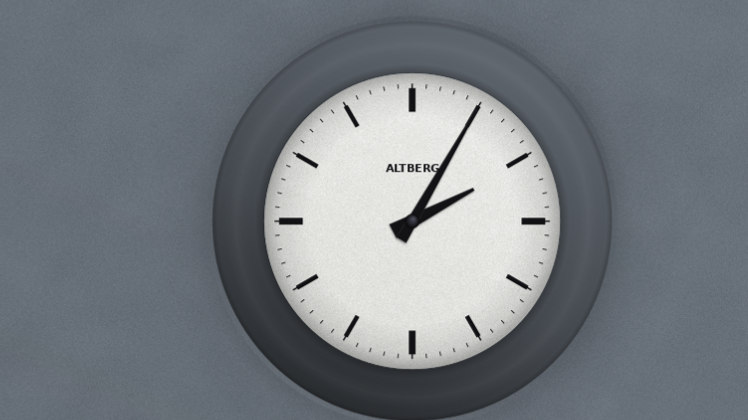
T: 2 h 05 min
